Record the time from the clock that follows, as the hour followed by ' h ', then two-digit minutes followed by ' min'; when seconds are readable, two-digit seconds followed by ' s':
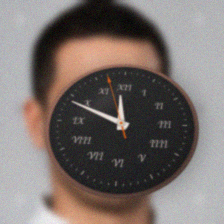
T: 11 h 48 min 57 s
